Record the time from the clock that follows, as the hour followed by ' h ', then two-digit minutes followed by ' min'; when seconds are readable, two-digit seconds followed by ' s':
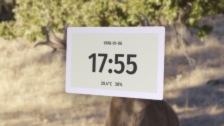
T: 17 h 55 min
